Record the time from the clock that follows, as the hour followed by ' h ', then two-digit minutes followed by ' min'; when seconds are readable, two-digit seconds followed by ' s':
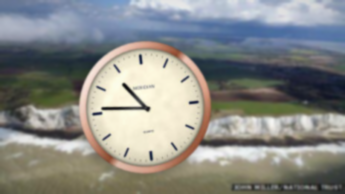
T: 10 h 46 min
